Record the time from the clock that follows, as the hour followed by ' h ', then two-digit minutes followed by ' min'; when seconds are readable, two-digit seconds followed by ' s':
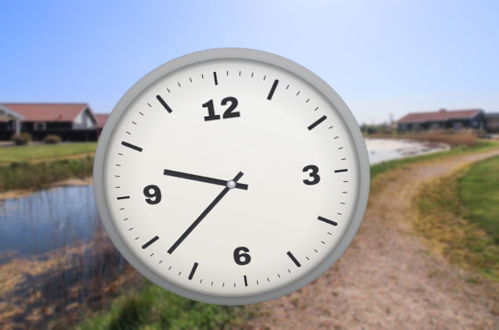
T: 9 h 38 min
